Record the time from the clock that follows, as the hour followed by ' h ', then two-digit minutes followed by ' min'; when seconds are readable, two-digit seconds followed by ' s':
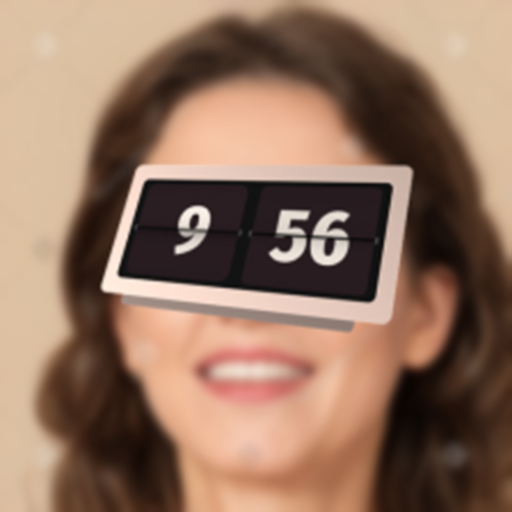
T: 9 h 56 min
